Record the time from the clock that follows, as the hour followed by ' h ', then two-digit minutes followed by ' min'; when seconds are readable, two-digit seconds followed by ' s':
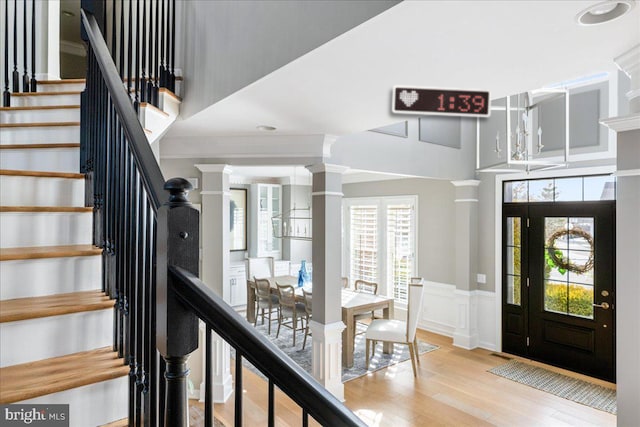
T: 1 h 39 min
